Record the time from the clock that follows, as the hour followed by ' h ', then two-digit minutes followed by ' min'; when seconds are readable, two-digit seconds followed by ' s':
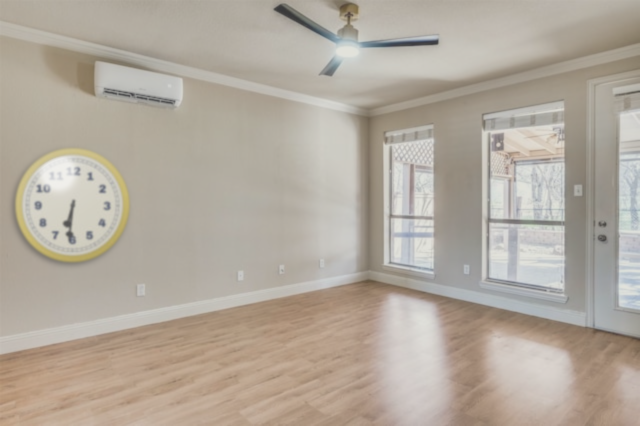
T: 6 h 31 min
